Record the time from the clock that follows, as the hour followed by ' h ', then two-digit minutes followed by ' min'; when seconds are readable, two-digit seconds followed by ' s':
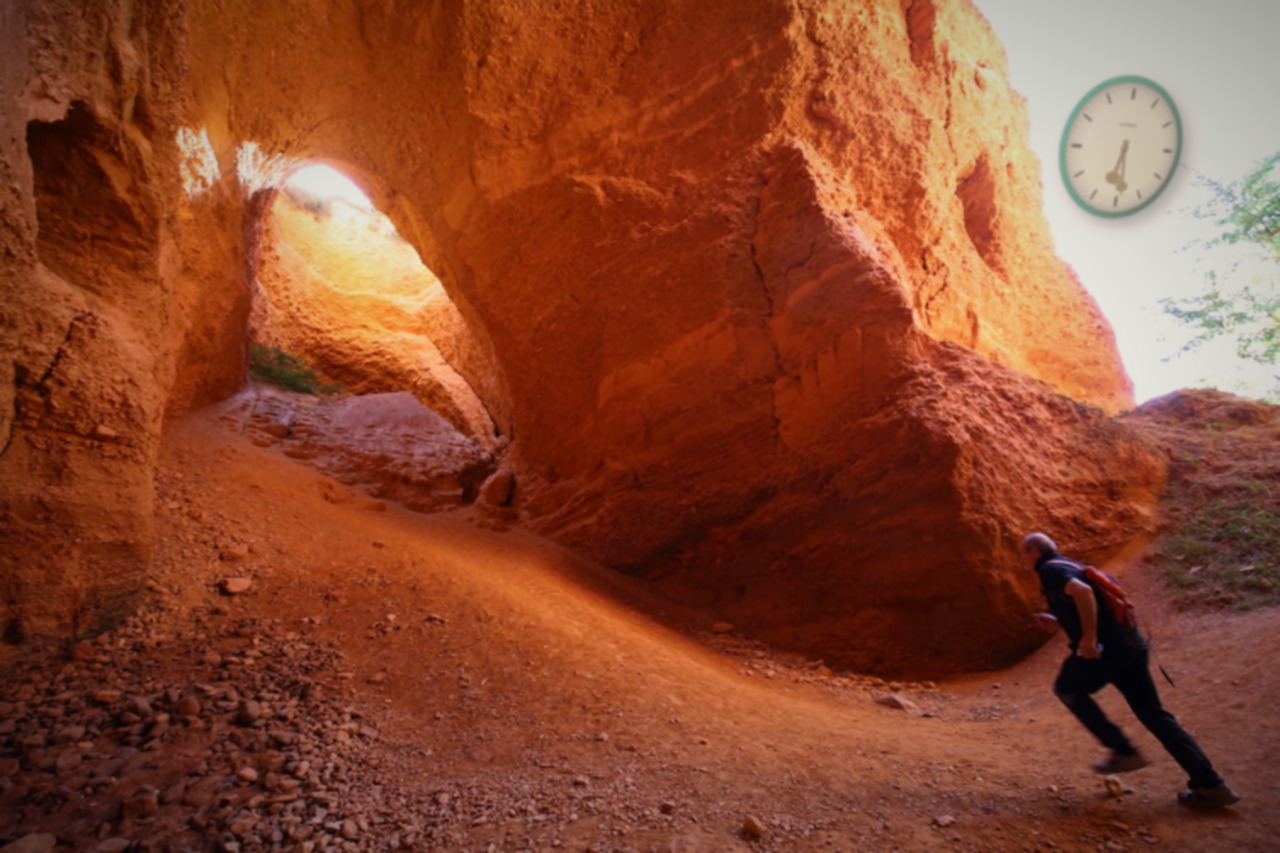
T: 6 h 29 min
